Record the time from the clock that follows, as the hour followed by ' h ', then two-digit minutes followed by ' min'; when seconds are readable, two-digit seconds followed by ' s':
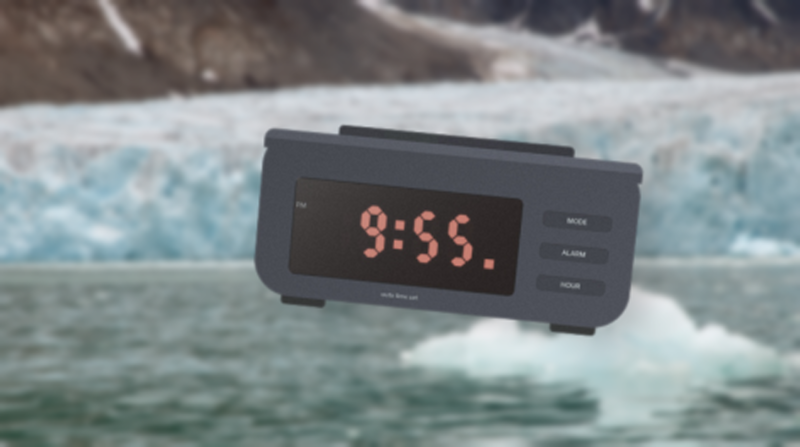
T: 9 h 55 min
